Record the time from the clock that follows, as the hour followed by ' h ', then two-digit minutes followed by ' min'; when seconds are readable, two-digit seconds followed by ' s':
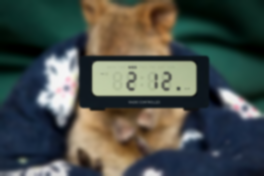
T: 2 h 12 min
